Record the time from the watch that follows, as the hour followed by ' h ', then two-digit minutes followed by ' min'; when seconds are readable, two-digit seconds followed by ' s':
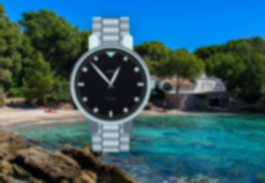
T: 12 h 53 min
